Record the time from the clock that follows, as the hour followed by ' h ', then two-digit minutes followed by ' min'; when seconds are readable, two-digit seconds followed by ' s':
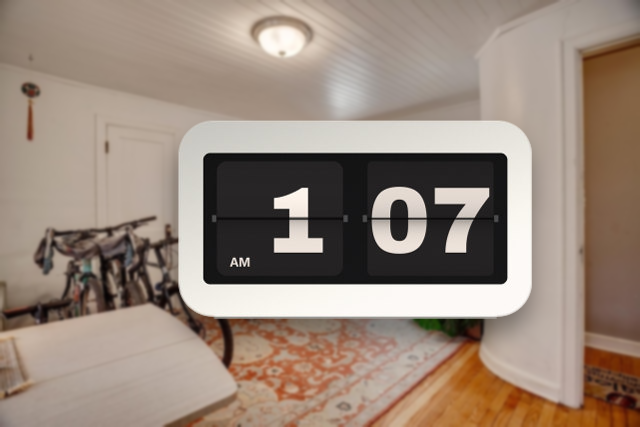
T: 1 h 07 min
